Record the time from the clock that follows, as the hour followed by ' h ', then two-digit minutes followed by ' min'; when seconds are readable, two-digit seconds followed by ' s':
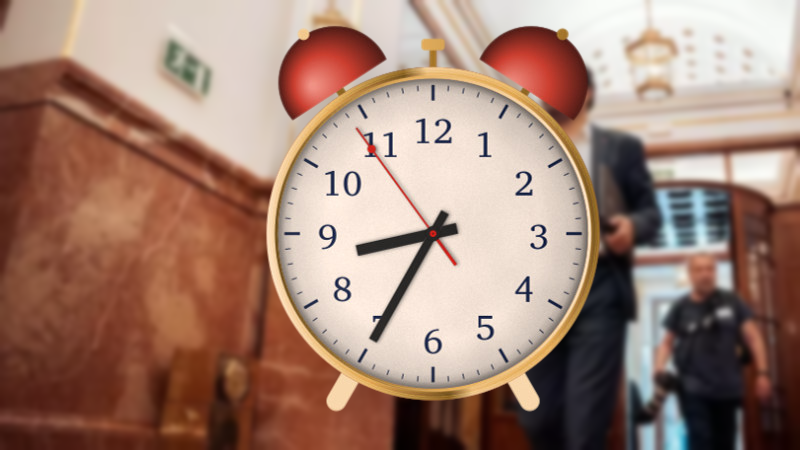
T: 8 h 34 min 54 s
